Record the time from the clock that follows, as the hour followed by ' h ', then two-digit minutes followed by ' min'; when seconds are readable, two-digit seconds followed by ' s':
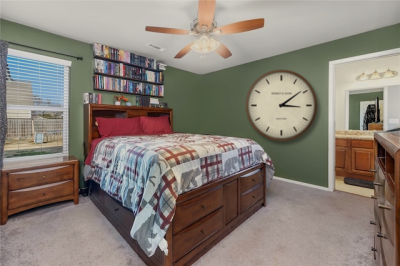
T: 3 h 09 min
